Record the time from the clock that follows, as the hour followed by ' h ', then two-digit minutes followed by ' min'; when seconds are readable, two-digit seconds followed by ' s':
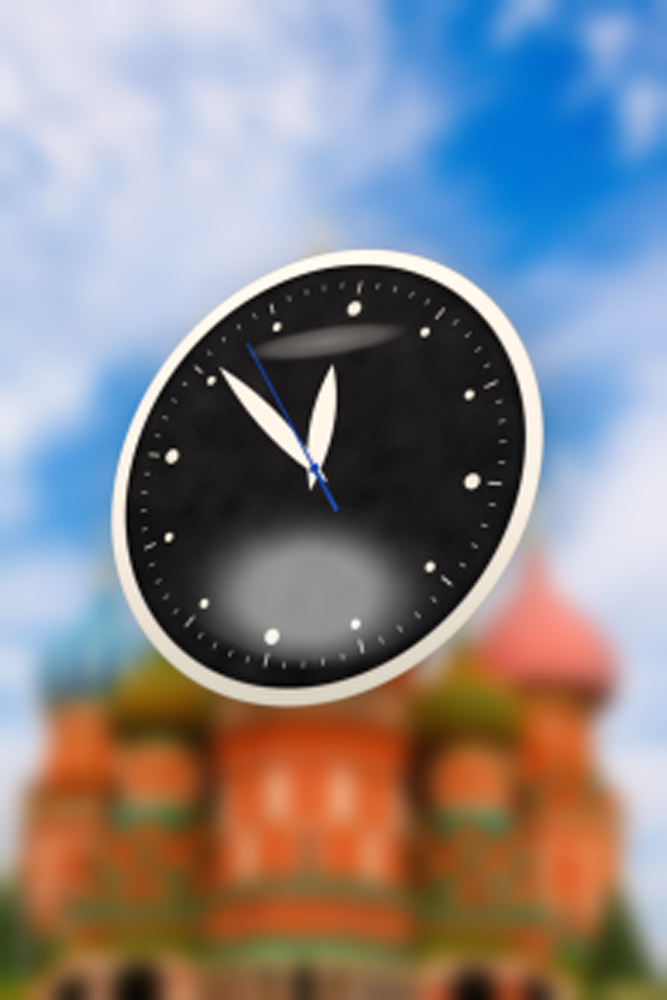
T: 11 h 50 min 53 s
